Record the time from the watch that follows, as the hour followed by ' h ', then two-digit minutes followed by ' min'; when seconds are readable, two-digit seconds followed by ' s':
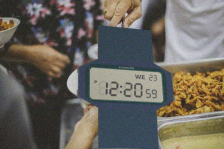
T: 12 h 20 min 59 s
